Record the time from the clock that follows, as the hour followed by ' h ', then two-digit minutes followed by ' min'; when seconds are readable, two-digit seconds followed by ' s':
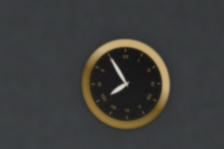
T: 7 h 55 min
